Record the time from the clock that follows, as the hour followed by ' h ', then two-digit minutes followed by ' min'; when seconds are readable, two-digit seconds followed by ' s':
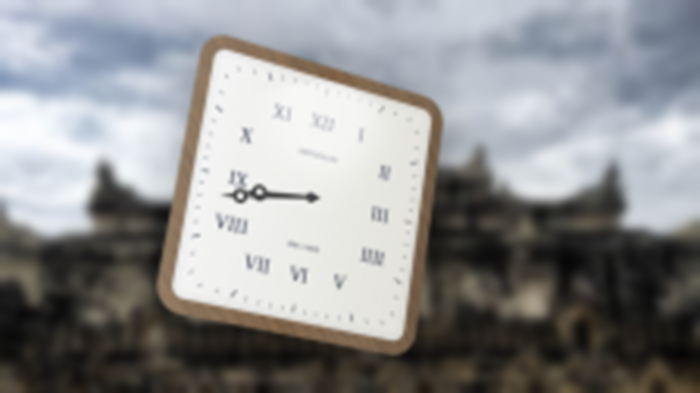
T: 8 h 43 min
